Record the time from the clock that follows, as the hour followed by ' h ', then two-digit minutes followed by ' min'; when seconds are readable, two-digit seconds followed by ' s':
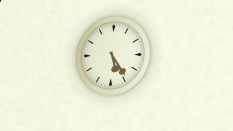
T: 5 h 24 min
